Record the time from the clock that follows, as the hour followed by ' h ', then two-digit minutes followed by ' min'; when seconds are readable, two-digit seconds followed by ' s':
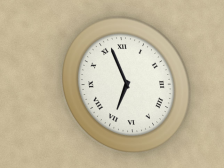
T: 6 h 57 min
